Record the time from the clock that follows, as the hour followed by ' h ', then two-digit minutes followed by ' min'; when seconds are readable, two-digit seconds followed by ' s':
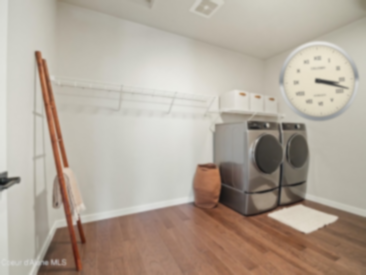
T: 3 h 18 min
